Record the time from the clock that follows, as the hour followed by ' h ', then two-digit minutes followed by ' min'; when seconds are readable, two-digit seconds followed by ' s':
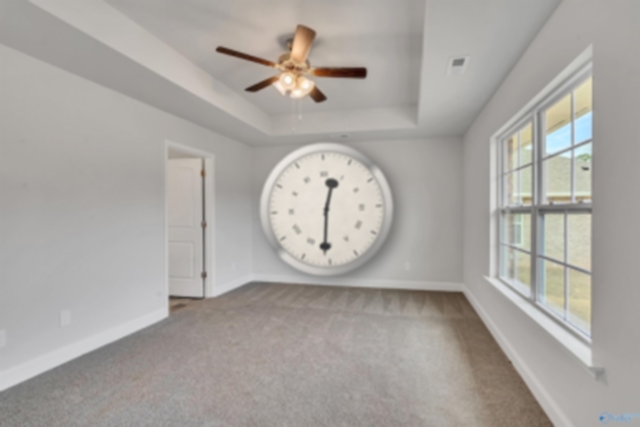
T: 12 h 31 min
